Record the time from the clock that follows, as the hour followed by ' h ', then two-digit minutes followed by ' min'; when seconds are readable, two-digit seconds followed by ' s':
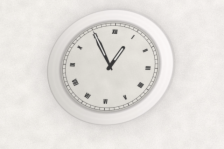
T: 12 h 55 min
